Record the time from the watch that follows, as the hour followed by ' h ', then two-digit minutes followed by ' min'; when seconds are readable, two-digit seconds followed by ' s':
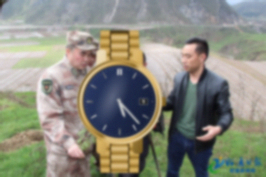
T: 5 h 23 min
